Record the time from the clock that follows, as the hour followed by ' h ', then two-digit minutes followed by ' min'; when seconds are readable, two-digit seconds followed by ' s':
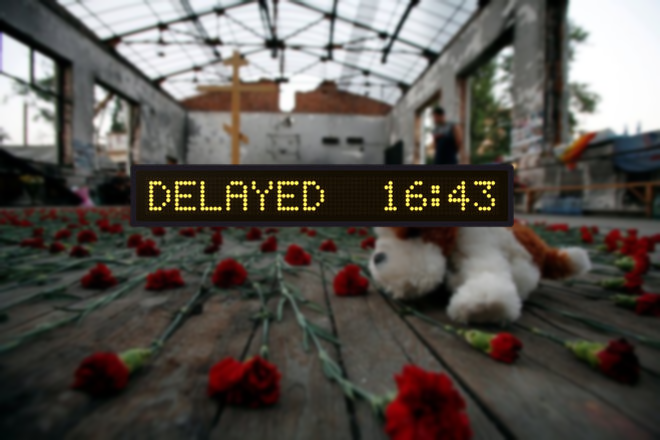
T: 16 h 43 min
